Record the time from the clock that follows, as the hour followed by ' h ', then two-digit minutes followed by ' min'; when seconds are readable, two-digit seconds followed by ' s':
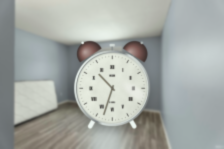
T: 10 h 33 min
